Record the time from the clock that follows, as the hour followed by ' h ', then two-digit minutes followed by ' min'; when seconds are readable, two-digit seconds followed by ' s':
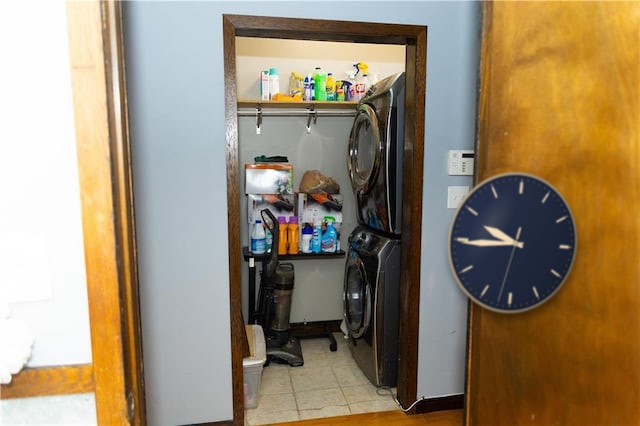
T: 9 h 44 min 32 s
